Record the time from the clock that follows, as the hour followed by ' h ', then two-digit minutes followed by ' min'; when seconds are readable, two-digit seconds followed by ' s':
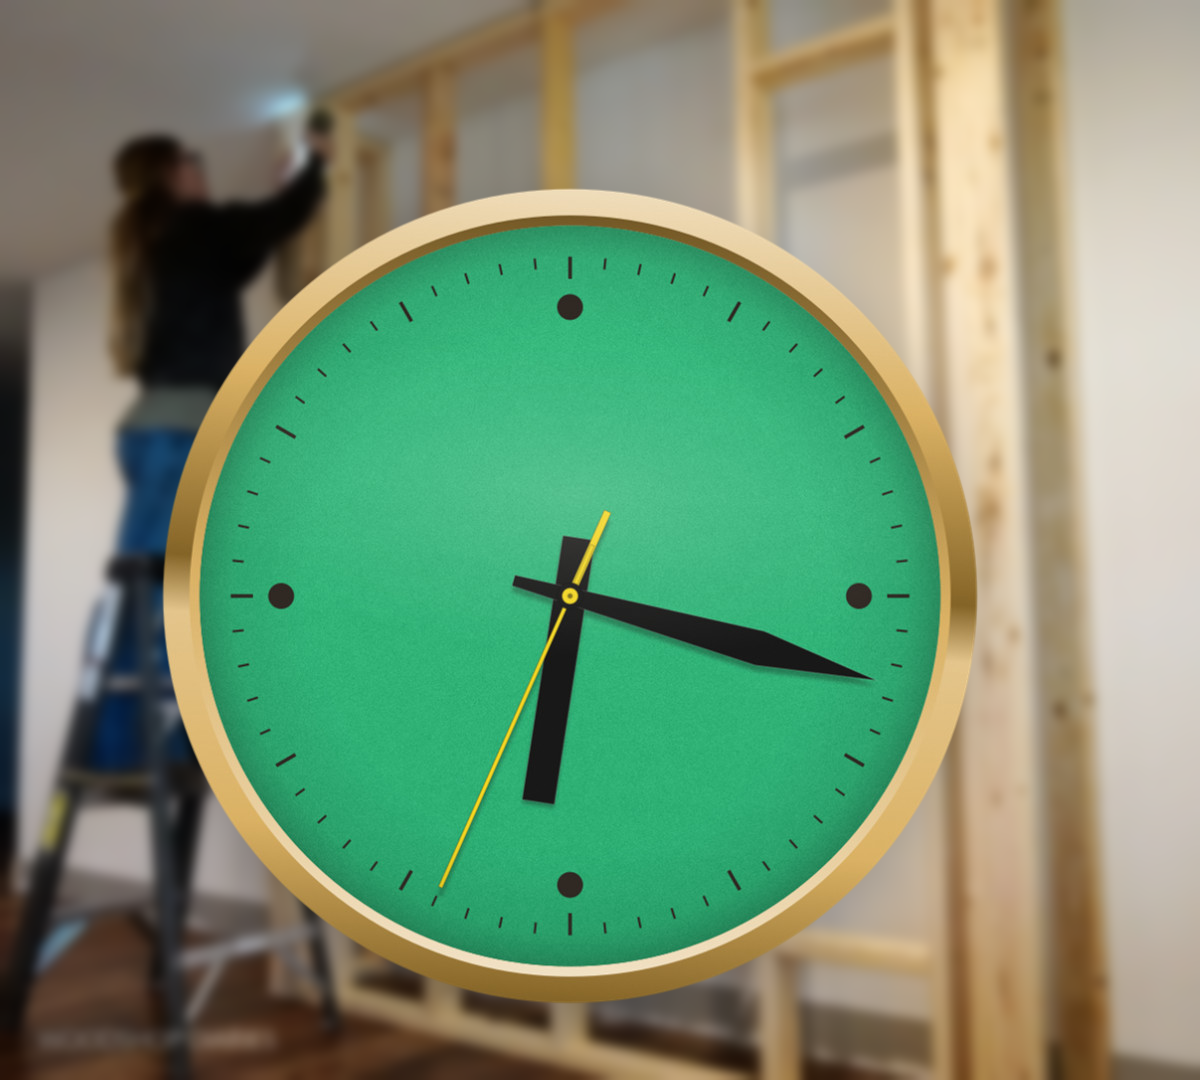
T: 6 h 17 min 34 s
